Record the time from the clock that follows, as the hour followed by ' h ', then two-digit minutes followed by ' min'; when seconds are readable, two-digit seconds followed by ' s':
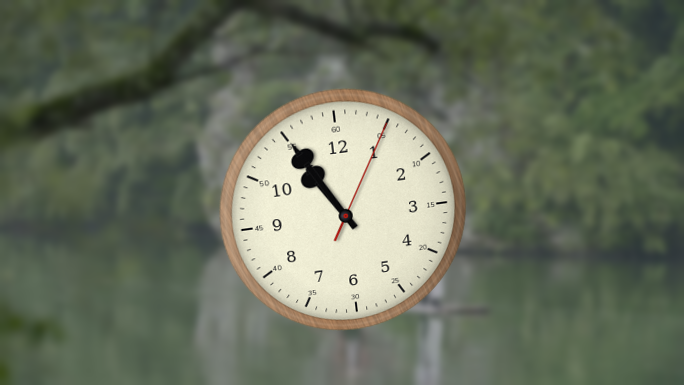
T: 10 h 55 min 05 s
